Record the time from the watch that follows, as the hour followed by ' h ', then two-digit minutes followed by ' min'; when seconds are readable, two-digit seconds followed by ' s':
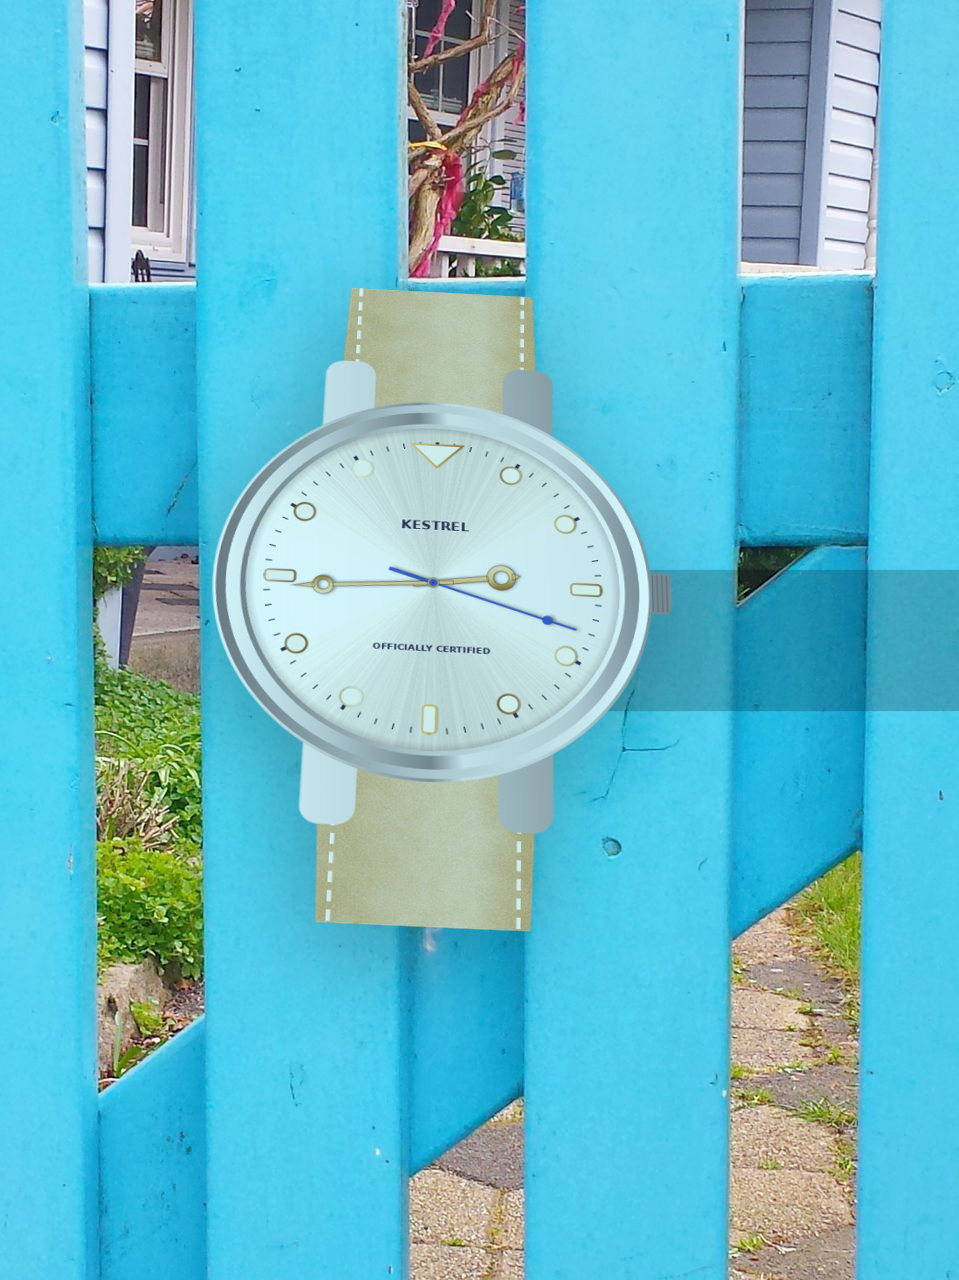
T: 2 h 44 min 18 s
